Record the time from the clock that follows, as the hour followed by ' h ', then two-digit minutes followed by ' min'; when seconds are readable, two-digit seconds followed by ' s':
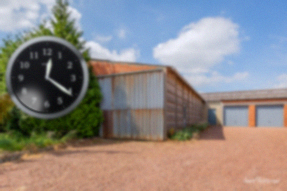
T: 12 h 21 min
